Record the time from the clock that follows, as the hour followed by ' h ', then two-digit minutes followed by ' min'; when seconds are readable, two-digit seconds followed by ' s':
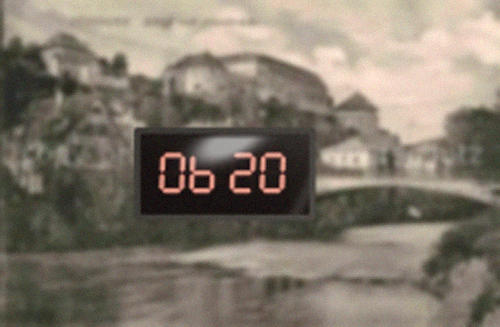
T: 6 h 20 min
